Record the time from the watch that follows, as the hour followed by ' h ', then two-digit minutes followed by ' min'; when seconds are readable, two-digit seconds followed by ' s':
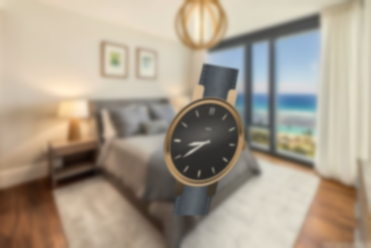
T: 8 h 39 min
